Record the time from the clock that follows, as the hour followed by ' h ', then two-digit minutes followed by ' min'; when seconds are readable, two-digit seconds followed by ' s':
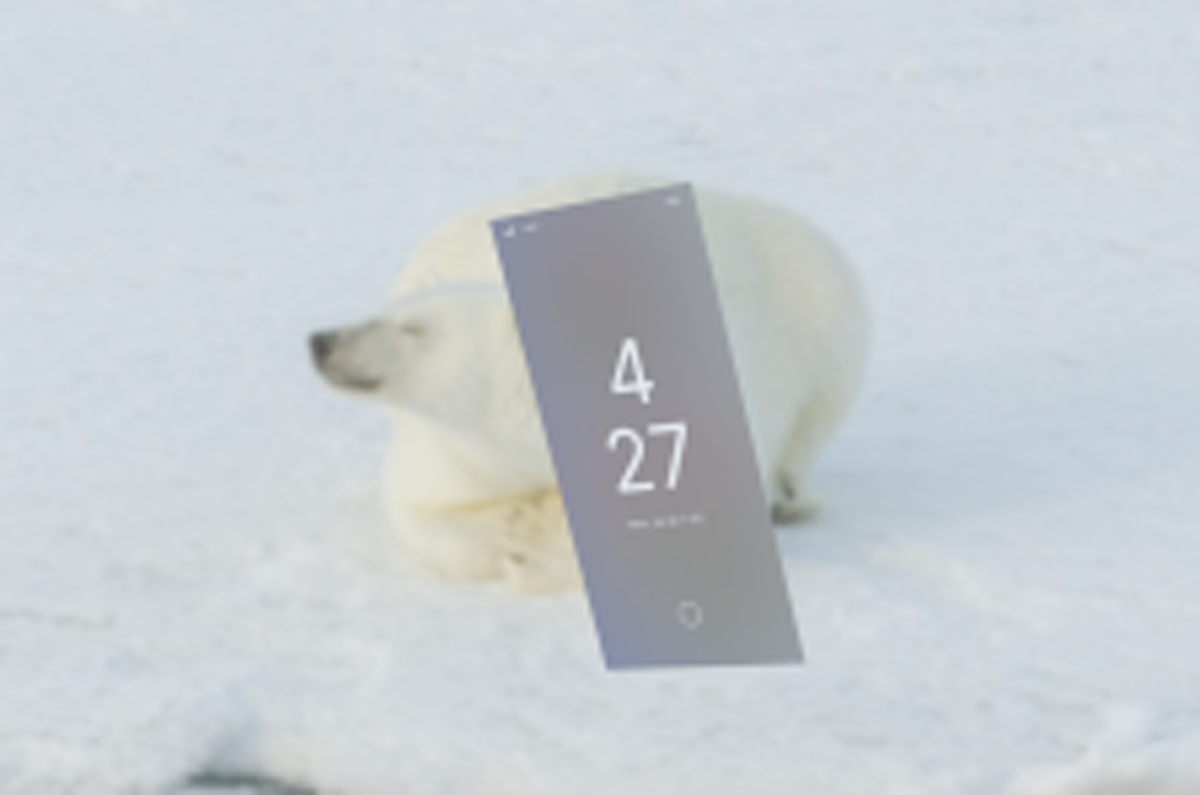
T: 4 h 27 min
